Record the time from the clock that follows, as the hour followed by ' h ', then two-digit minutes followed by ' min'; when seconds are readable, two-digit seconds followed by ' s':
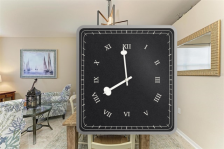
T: 7 h 59 min
